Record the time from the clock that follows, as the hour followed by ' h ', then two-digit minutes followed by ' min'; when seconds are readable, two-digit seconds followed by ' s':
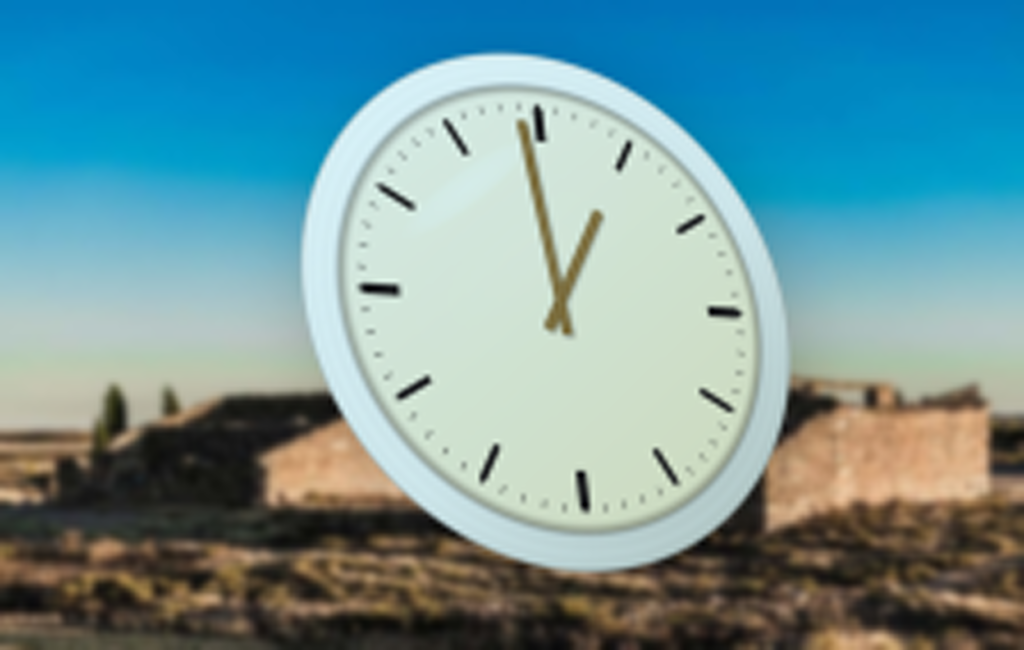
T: 12 h 59 min
